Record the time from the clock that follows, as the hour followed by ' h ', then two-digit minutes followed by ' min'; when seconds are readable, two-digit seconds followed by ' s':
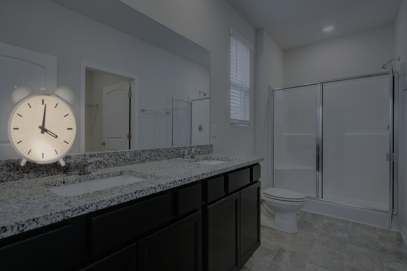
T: 4 h 01 min
